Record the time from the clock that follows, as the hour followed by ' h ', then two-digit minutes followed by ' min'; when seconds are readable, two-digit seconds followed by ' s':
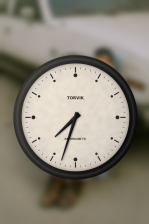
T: 7 h 33 min
